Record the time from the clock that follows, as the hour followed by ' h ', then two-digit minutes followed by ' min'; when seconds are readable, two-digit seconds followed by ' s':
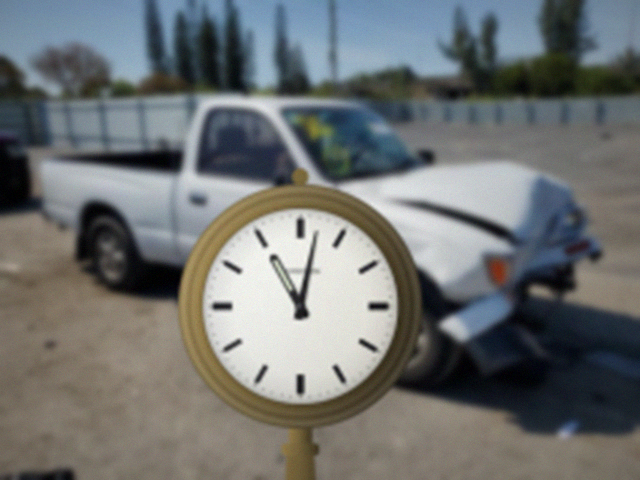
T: 11 h 02 min
